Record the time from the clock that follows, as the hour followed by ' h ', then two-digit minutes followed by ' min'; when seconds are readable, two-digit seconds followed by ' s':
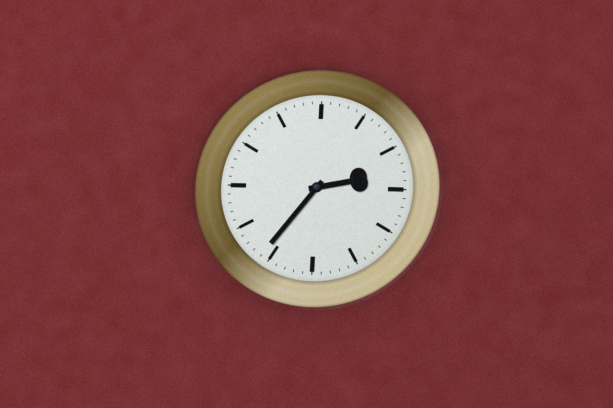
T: 2 h 36 min
